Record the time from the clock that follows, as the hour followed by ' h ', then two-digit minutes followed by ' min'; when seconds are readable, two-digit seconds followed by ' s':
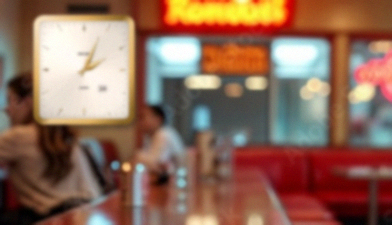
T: 2 h 04 min
